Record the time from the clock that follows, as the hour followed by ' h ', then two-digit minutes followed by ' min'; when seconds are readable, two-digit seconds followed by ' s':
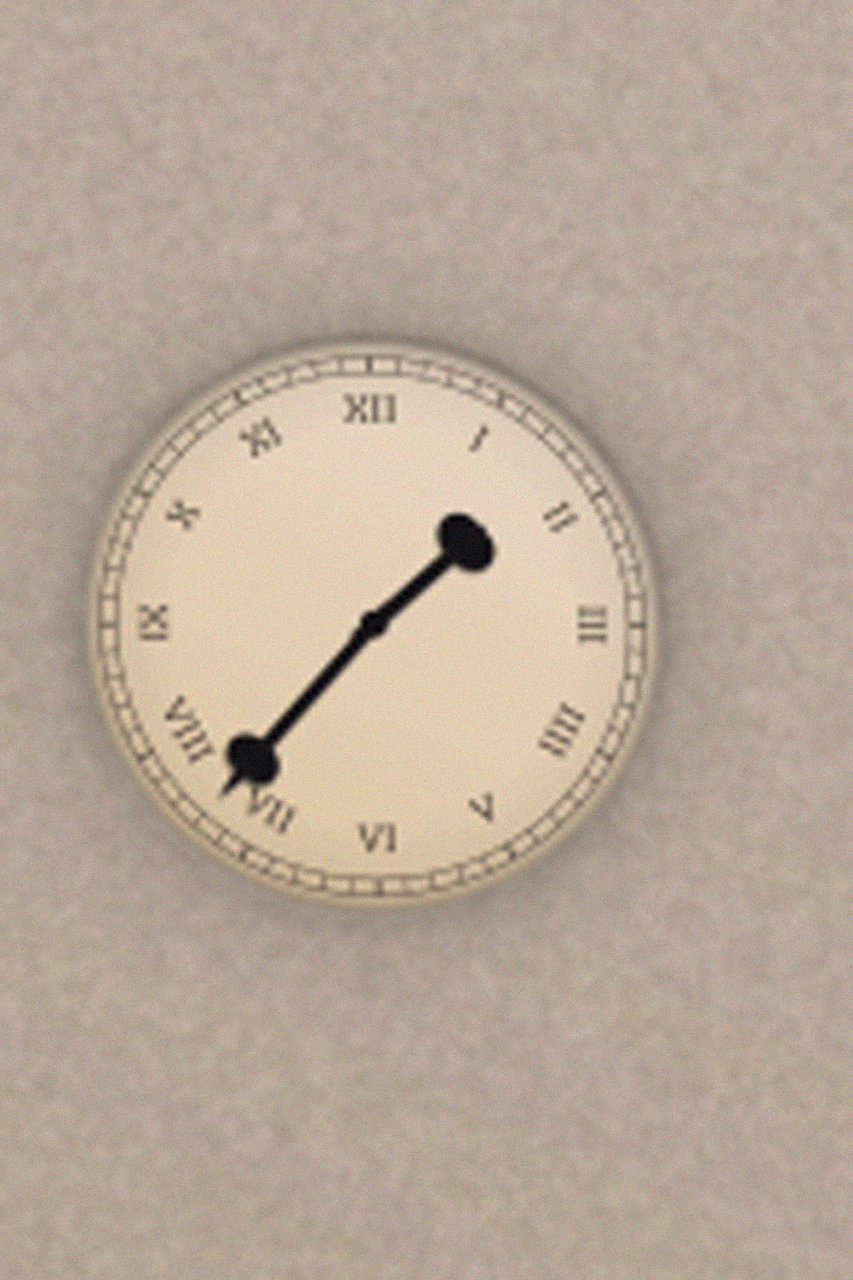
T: 1 h 37 min
